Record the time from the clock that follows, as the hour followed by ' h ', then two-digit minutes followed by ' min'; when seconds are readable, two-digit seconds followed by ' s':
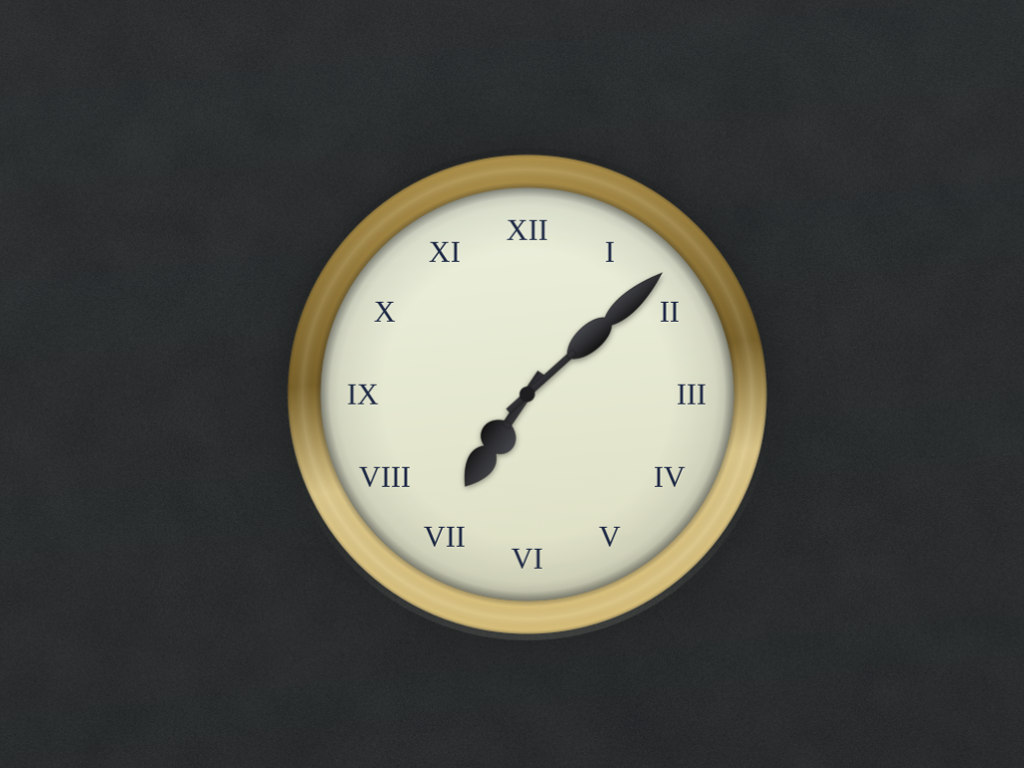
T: 7 h 08 min
